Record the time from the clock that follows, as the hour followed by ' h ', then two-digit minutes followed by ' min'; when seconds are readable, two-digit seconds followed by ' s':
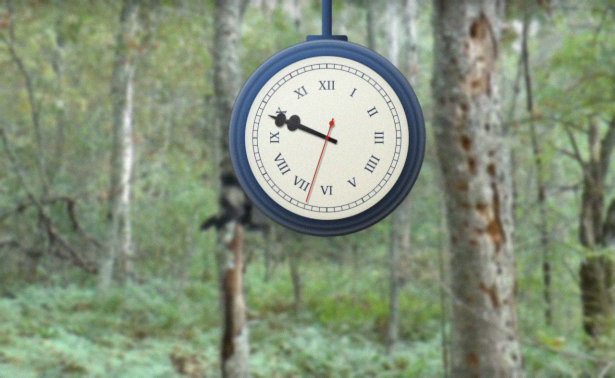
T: 9 h 48 min 33 s
